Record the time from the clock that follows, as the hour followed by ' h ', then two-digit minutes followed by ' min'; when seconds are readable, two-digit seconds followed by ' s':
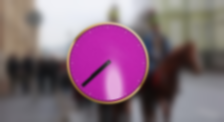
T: 7 h 38 min
